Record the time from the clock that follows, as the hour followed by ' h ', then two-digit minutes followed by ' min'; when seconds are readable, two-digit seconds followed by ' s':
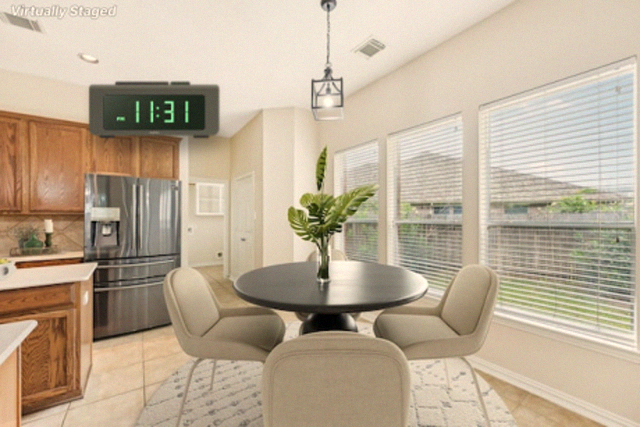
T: 11 h 31 min
